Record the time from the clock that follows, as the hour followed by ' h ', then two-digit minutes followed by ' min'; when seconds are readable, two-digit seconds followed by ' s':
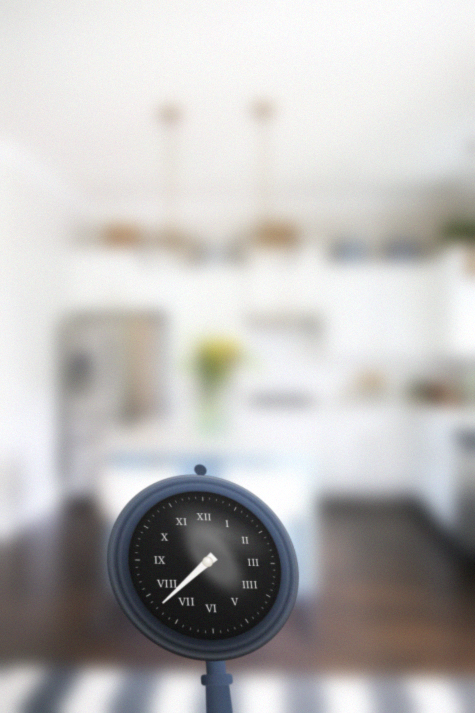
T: 7 h 38 min
